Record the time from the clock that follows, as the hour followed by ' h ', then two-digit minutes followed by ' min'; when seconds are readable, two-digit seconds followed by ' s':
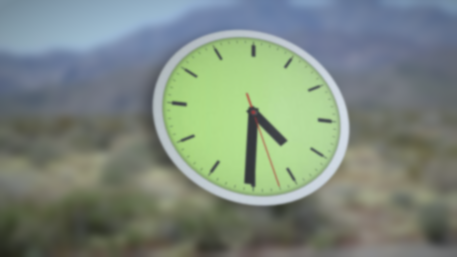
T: 4 h 30 min 27 s
